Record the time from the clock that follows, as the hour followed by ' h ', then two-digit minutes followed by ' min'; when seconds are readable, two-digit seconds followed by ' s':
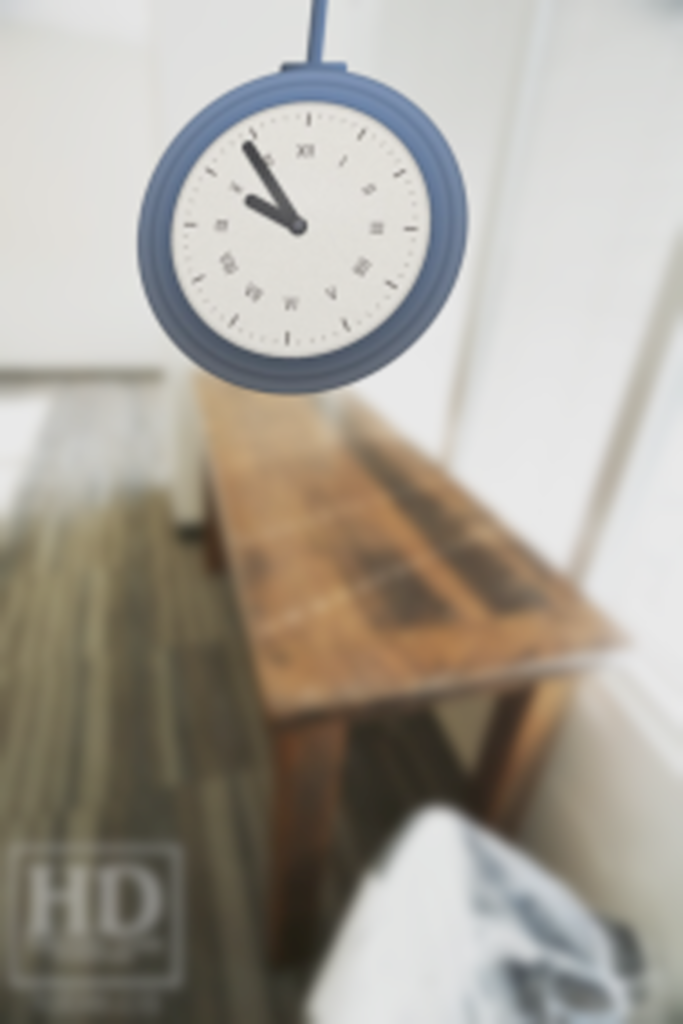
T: 9 h 54 min
